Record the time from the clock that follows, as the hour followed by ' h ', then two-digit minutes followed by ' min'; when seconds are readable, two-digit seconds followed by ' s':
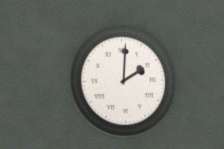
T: 2 h 01 min
